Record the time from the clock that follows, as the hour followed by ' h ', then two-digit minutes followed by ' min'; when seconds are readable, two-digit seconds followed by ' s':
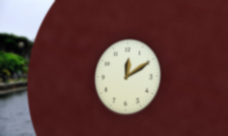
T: 12 h 10 min
